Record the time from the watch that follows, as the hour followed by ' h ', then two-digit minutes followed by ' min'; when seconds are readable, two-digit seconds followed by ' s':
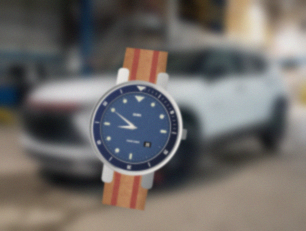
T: 8 h 50 min
